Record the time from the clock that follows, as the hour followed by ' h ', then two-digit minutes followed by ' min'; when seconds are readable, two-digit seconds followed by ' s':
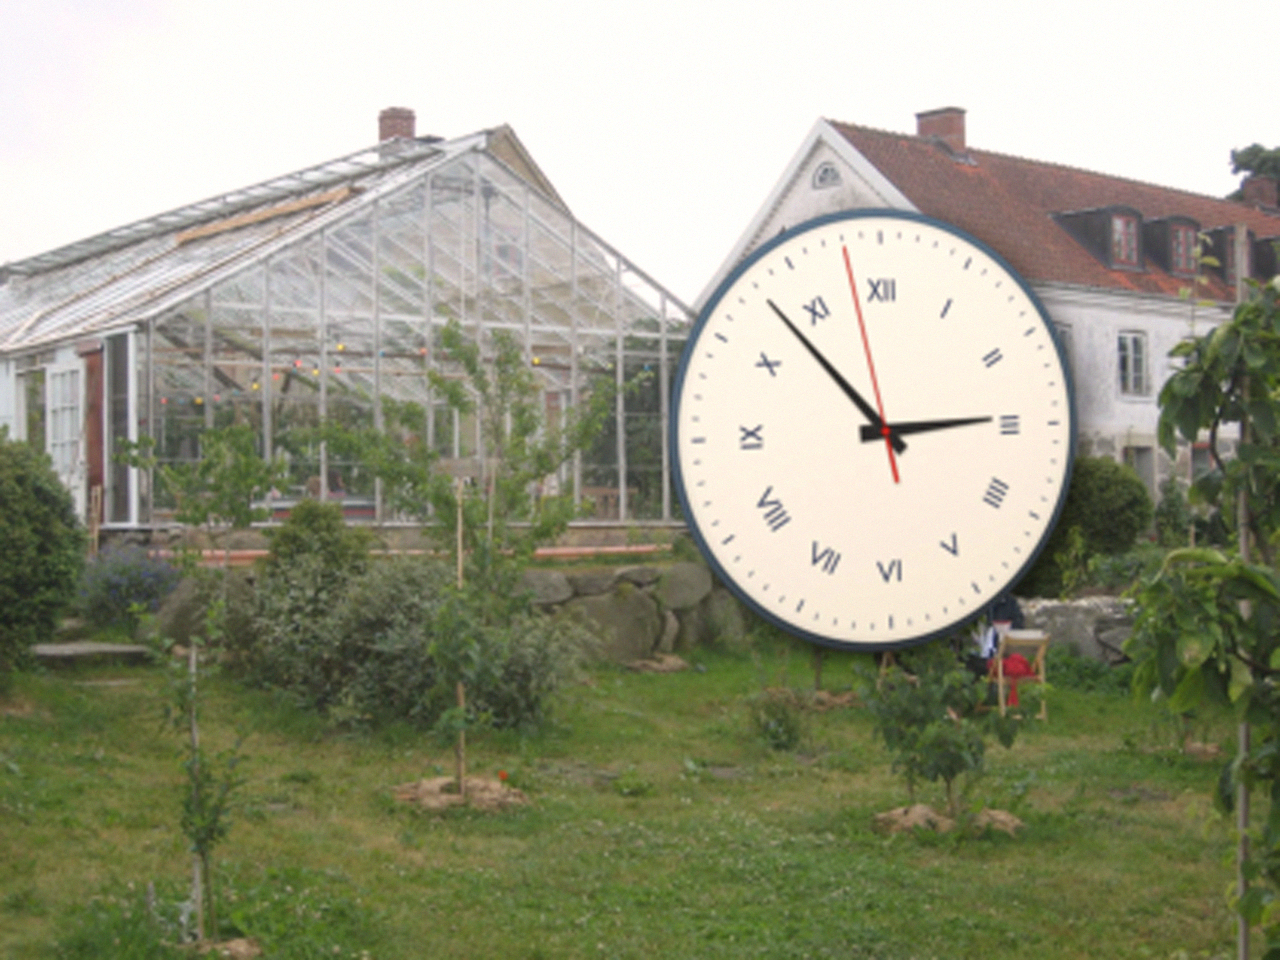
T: 2 h 52 min 58 s
